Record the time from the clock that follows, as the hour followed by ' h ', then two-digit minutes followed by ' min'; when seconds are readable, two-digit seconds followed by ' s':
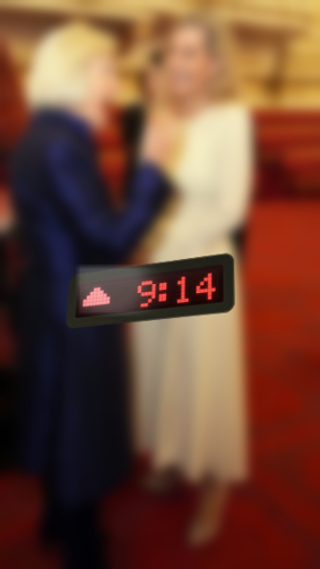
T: 9 h 14 min
